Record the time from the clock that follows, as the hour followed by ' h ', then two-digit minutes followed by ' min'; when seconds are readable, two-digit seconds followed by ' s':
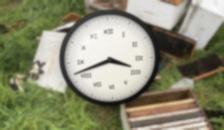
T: 3 h 42 min
